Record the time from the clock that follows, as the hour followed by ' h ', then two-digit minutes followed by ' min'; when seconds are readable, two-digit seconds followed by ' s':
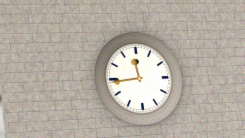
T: 11 h 44 min
